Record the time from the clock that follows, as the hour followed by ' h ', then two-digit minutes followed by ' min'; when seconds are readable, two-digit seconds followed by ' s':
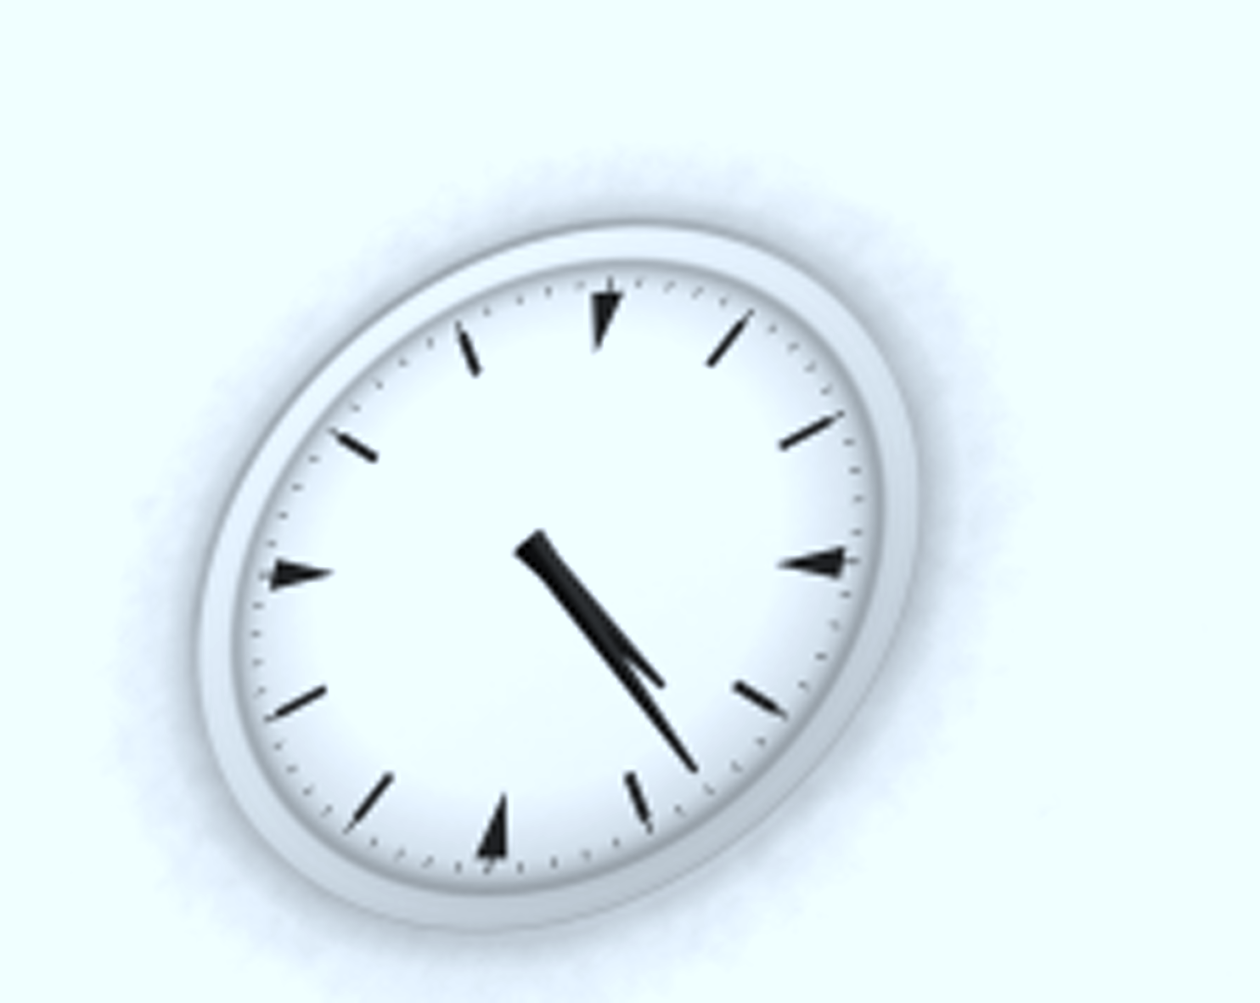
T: 4 h 23 min
